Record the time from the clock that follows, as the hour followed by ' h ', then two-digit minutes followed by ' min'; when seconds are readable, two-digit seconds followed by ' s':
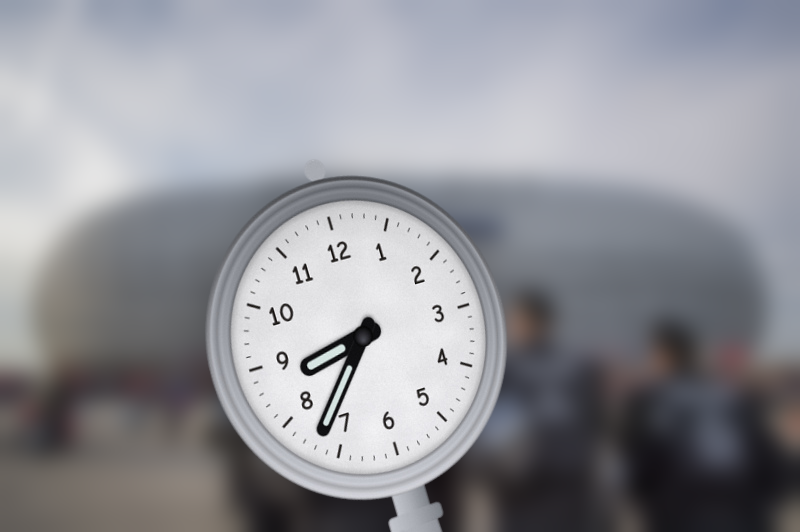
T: 8 h 37 min
